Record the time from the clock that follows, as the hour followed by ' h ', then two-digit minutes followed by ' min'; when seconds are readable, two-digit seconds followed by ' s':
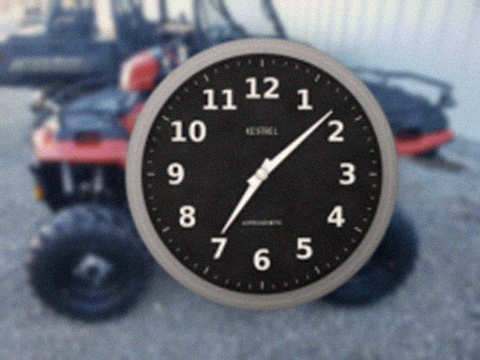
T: 7 h 08 min
